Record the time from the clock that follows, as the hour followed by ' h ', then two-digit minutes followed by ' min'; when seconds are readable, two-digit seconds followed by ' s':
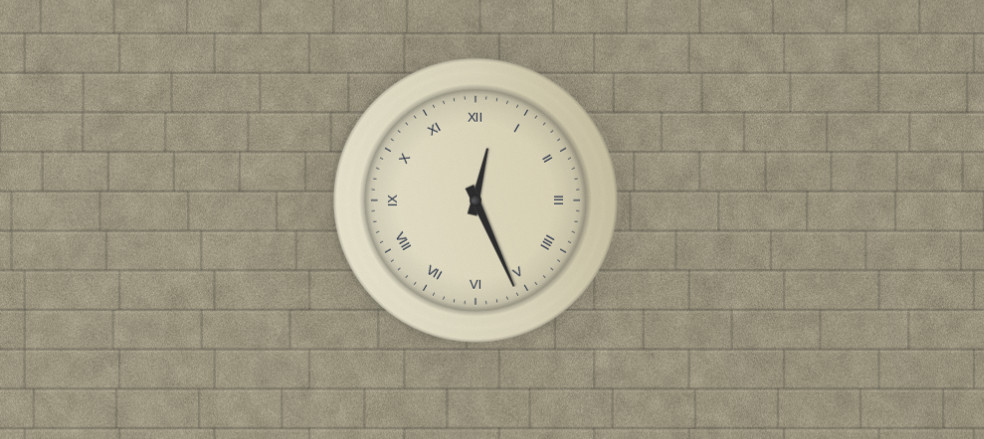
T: 12 h 26 min
